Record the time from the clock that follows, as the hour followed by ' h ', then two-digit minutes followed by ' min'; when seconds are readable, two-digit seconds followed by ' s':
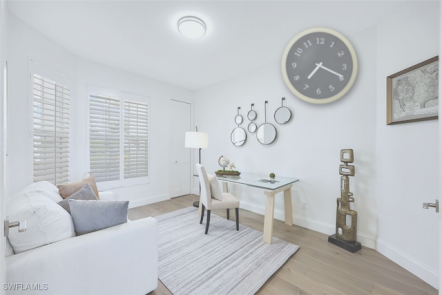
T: 7 h 19 min
